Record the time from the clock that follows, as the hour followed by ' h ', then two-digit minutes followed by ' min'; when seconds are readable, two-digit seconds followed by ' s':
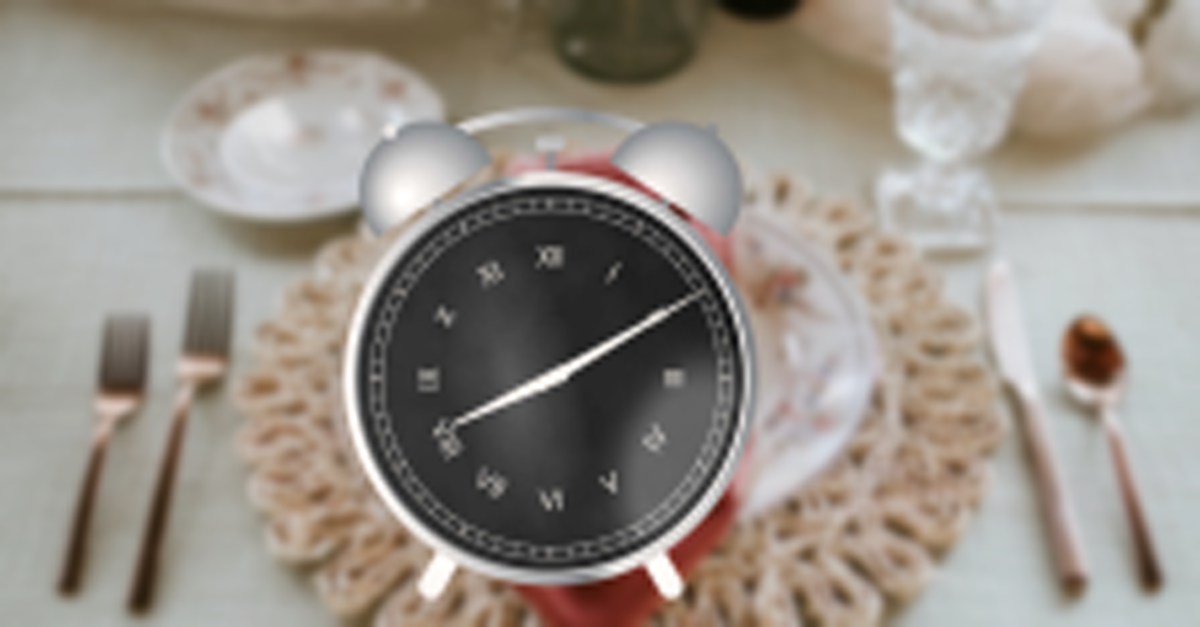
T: 8 h 10 min
